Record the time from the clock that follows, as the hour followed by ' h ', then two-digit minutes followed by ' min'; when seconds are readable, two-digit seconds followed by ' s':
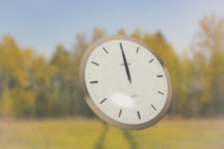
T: 12 h 00 min
